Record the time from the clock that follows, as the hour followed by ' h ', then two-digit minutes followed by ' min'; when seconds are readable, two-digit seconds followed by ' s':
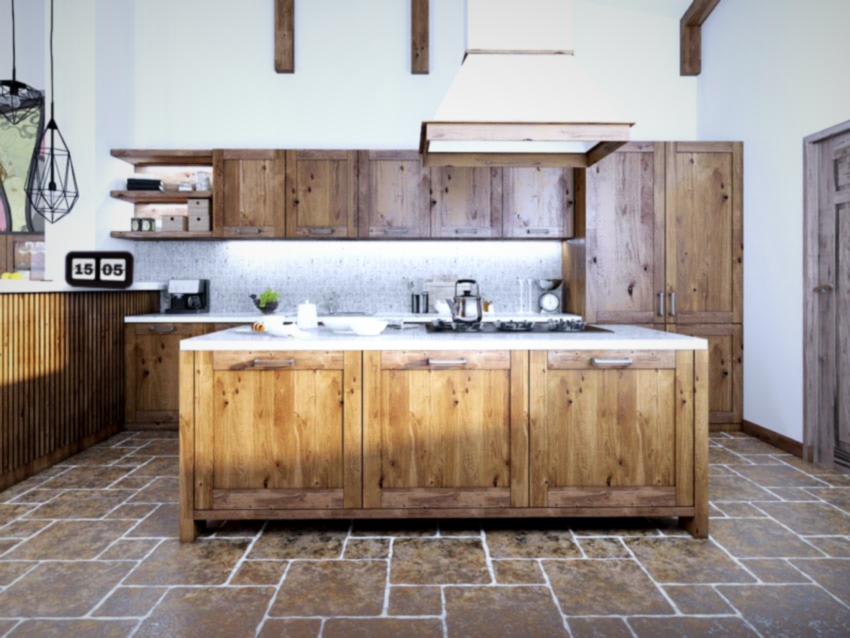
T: 15 h 05 min
